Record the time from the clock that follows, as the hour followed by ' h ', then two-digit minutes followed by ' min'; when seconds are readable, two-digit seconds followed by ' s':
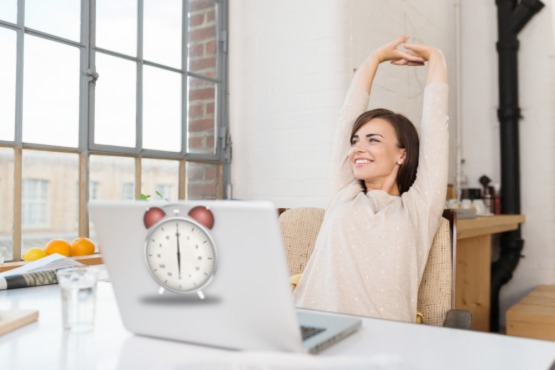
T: 6 h 00 min
